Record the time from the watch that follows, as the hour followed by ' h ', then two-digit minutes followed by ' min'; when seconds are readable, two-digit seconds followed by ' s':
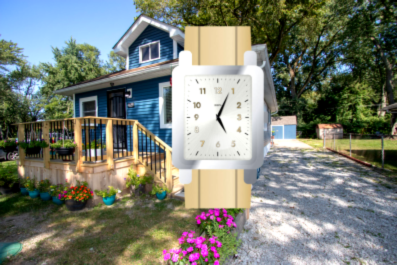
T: 5 h 04 min
